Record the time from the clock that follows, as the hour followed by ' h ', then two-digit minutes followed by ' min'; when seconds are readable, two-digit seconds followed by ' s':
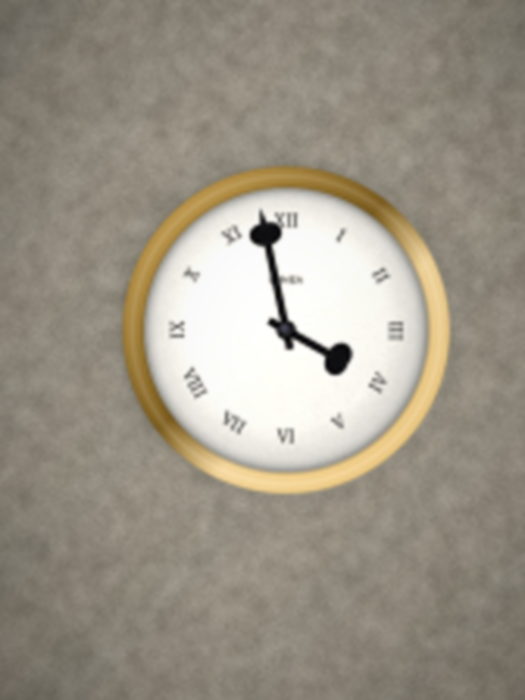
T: 3 h 58 min
